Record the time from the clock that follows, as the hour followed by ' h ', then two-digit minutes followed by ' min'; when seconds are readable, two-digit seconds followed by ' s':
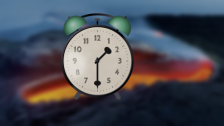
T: 1 h 30 min
